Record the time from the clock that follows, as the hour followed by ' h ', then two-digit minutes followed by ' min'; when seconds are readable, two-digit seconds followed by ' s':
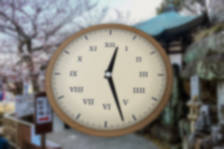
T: 12 h 27 min
